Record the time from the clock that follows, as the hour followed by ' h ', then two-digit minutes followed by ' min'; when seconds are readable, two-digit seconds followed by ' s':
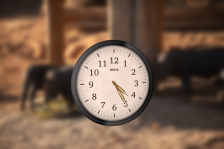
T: 4 h 25 min
